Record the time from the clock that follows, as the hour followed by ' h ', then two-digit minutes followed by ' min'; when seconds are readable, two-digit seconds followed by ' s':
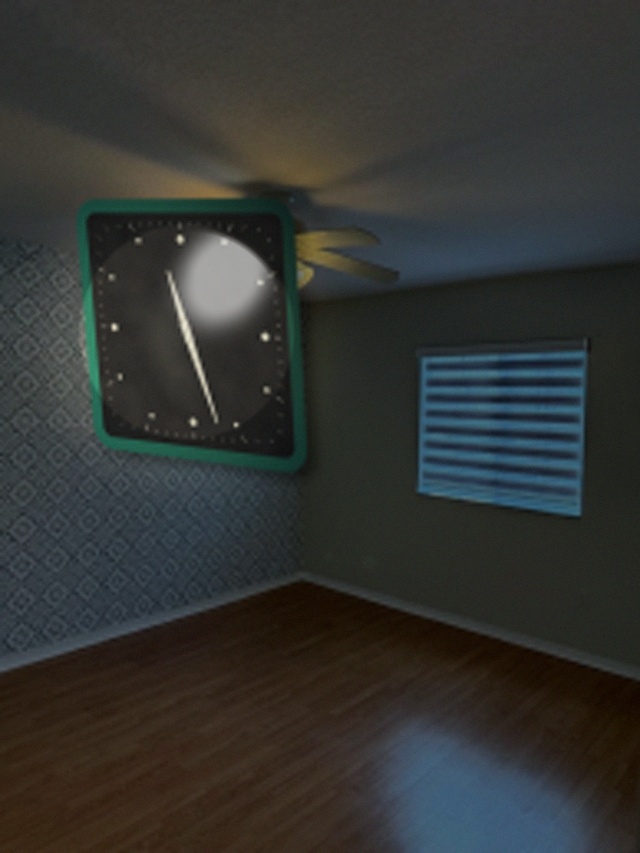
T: 11 h 27 min
